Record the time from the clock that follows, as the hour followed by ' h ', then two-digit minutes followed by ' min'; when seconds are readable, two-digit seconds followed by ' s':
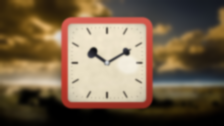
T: 10 h 10 min
